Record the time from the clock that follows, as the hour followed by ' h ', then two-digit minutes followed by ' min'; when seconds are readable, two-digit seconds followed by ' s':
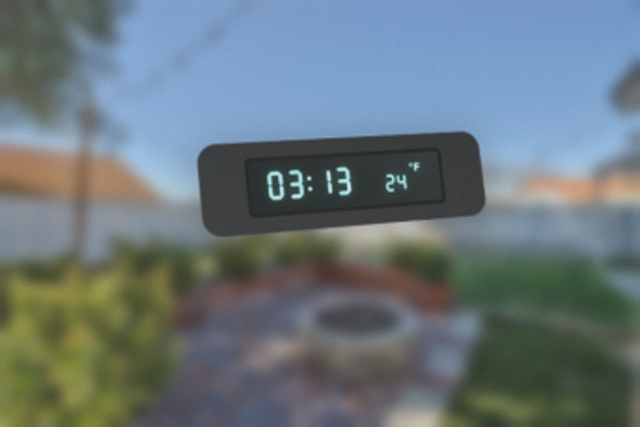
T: 3 h 13 min
